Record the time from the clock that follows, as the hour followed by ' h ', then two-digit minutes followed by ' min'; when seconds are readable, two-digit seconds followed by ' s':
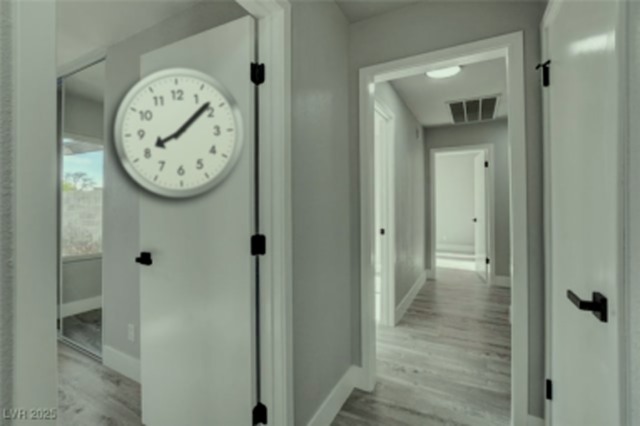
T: 8 h 08 min
